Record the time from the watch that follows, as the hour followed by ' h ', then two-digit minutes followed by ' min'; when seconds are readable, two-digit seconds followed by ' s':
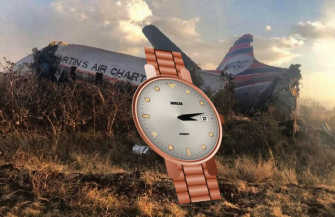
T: 3 h 13 min
